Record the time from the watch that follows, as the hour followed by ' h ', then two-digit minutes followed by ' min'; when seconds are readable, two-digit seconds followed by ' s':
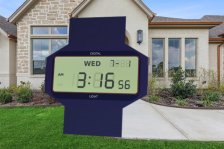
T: 3 h 16 min 56 s
